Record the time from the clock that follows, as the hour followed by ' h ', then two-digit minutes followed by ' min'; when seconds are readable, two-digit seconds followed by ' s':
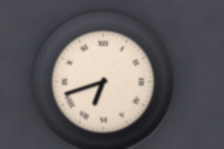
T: 6 h 42 min
